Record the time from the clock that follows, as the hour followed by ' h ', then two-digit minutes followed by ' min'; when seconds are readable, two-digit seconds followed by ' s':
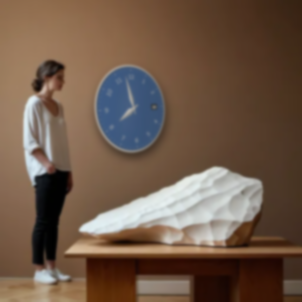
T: 7 h 58 min
